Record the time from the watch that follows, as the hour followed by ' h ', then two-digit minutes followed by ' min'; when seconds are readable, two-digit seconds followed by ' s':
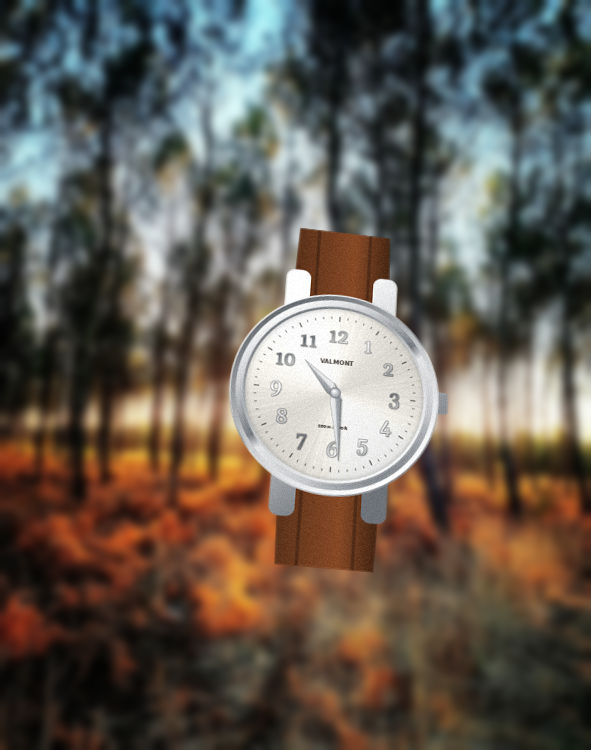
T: 10 h 29 min
